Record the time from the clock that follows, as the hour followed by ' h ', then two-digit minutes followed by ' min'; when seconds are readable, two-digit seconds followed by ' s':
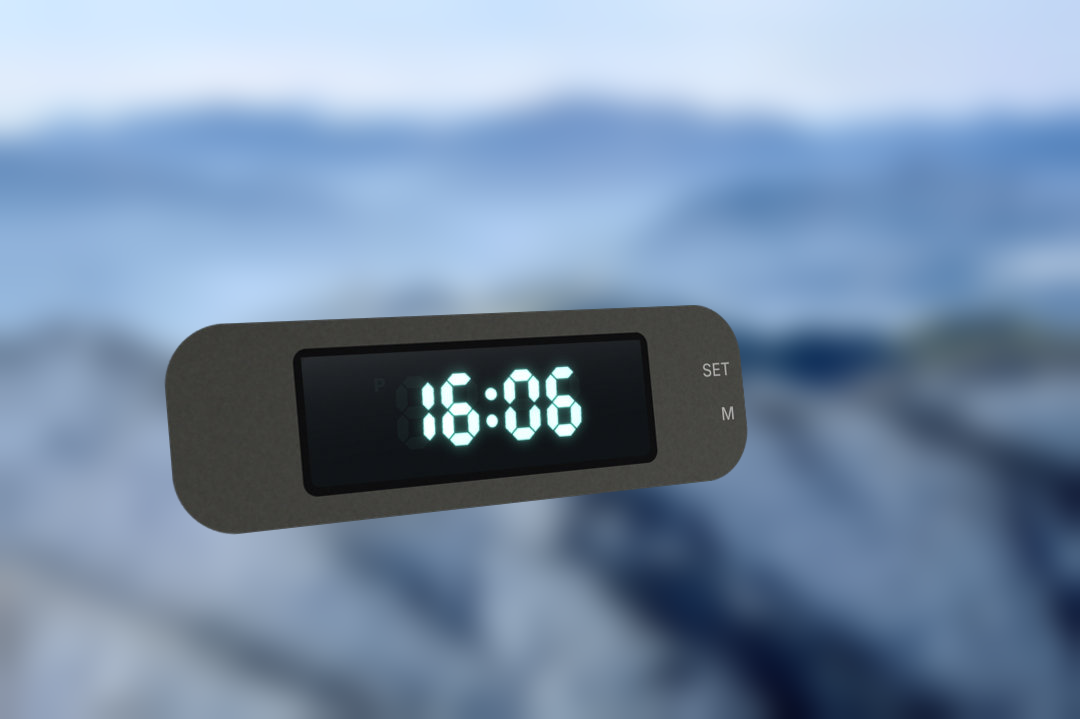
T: 16 h 06 min
